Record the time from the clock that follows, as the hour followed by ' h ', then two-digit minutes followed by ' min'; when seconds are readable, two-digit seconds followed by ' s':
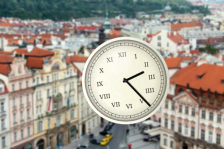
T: 2 h 24 min
